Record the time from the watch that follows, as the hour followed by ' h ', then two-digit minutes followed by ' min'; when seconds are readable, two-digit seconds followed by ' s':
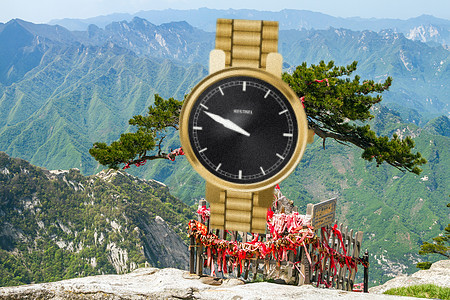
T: 9 h 49 min
